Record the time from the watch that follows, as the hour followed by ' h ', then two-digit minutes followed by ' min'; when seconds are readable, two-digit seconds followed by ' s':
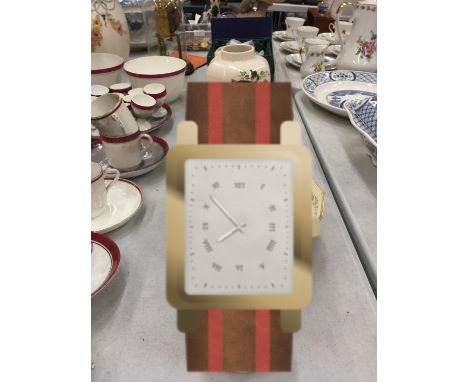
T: 7 h 53 min
